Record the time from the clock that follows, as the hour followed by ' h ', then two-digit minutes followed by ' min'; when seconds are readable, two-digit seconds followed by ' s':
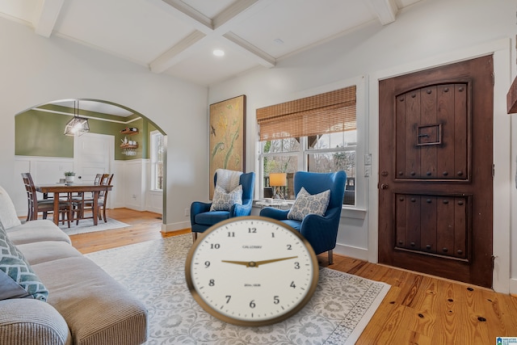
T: 9 h 13 min
